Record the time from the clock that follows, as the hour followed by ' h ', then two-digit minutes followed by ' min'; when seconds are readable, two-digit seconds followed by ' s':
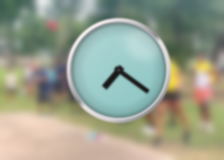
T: 7 h 21 min
